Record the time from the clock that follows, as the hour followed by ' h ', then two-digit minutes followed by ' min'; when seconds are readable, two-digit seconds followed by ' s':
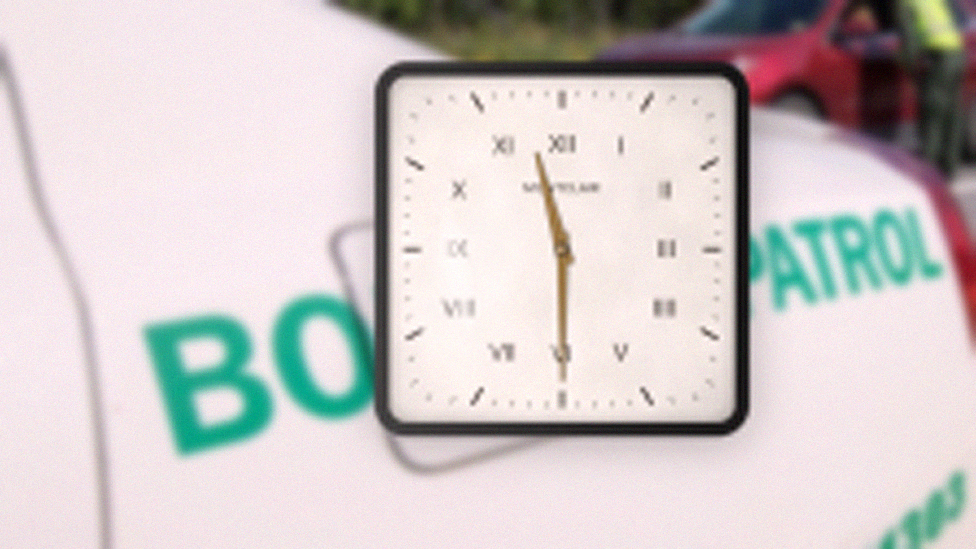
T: 11 h 30 min
